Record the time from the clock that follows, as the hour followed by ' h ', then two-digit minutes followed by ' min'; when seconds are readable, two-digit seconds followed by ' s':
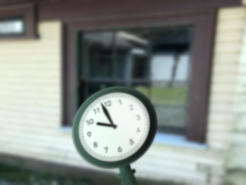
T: 9 h 58 min
